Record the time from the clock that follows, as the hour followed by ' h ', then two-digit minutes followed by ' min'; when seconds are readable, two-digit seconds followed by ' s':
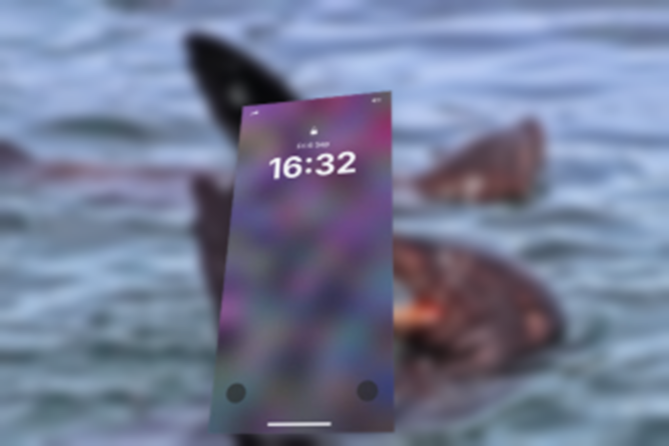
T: 16 h 32 min
